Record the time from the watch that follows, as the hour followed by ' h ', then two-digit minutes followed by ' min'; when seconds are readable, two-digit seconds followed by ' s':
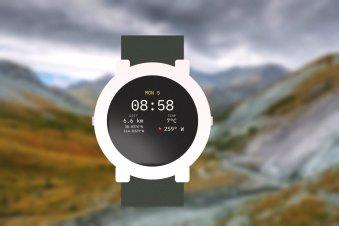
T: 8 h 58 min
